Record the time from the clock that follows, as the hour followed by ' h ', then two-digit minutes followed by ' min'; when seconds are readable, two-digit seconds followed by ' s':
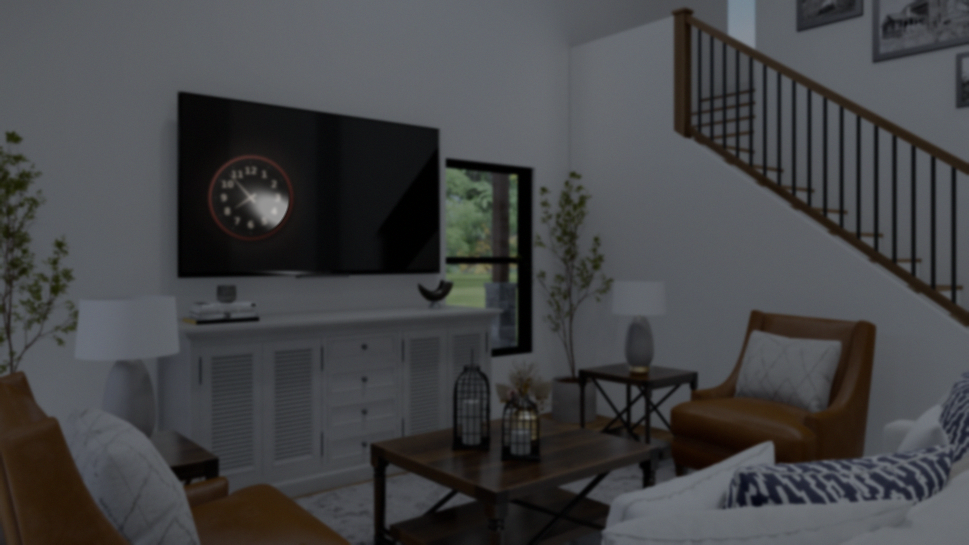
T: 7 h 53 min
